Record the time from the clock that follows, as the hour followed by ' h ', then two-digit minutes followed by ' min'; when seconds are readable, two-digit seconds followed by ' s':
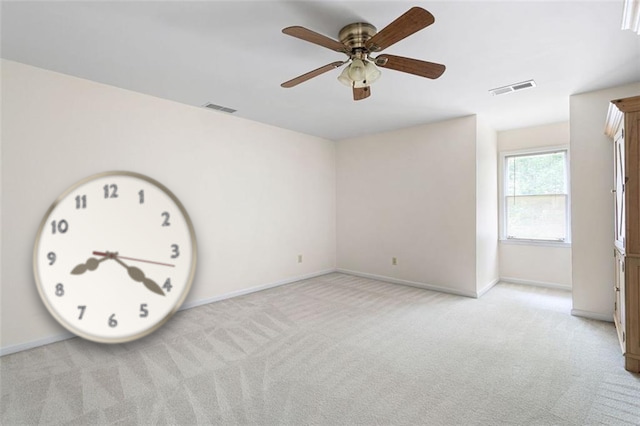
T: 8 h 21 min 17 s
